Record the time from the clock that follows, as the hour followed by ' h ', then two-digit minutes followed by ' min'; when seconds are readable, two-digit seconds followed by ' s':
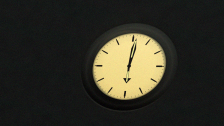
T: 6 h 01 min
